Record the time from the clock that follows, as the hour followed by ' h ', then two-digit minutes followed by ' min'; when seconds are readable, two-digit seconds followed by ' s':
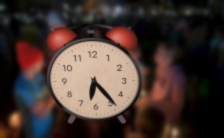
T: 6 h 24 min
